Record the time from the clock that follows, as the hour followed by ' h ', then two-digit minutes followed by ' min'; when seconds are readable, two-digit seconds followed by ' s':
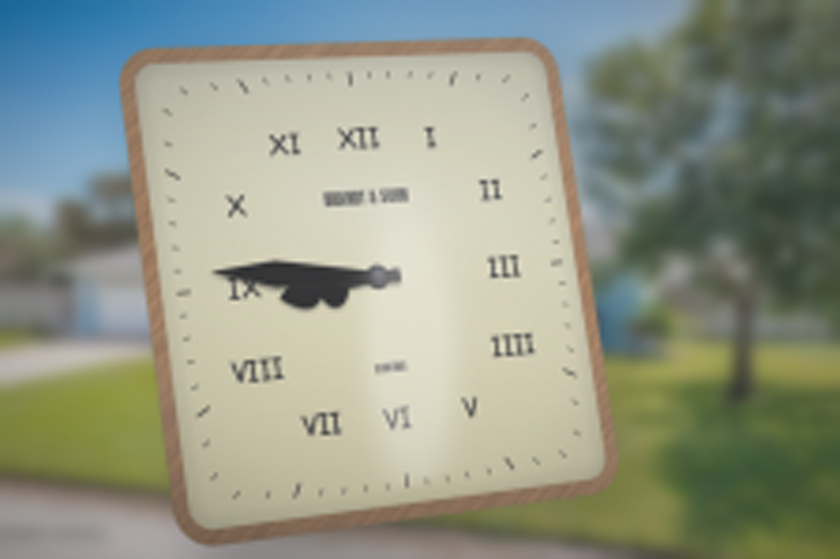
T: 8 h 46 min
